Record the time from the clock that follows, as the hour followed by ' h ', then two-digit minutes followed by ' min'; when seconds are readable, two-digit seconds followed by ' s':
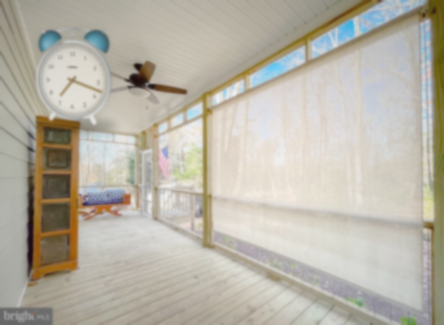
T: 7 h 18 min
